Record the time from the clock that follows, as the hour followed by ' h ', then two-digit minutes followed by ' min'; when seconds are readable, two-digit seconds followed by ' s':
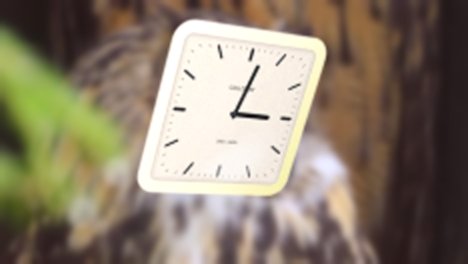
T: 3 h 02 min
